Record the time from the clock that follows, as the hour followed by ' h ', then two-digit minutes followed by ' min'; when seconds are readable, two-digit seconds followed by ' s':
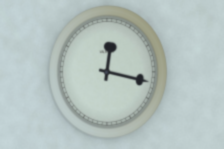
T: 12 h 17 min
